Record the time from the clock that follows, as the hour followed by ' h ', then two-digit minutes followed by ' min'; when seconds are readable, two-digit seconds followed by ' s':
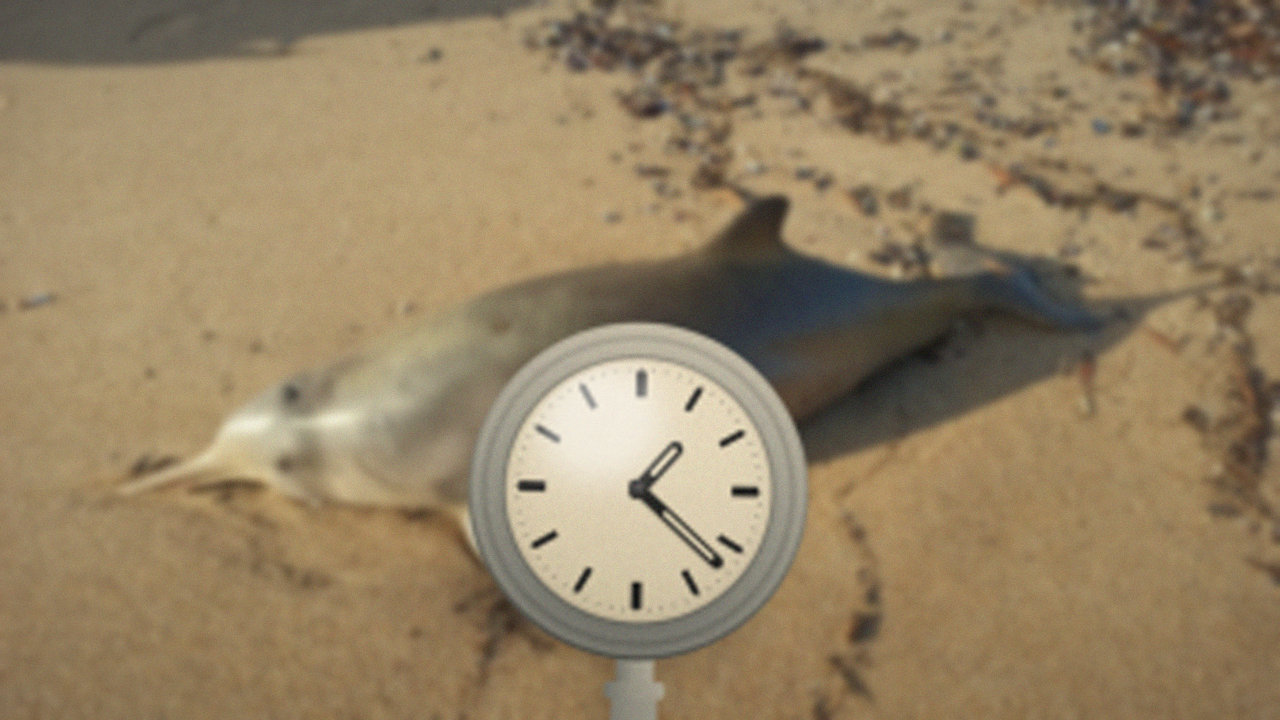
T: 1 h 22 min
